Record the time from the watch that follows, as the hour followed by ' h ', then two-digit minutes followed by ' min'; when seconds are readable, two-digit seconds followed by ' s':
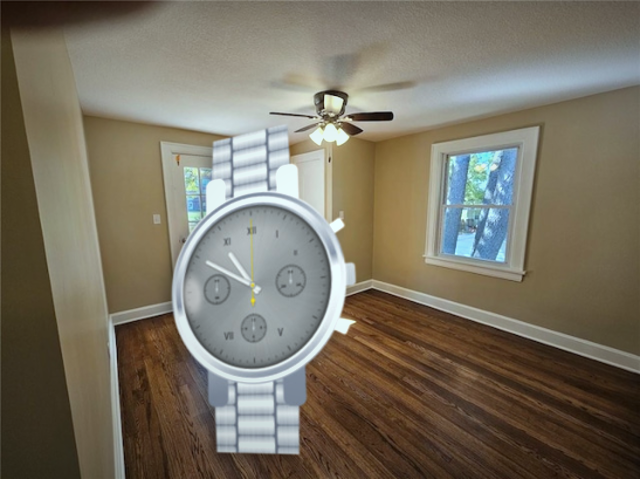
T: 10 h 50 min
